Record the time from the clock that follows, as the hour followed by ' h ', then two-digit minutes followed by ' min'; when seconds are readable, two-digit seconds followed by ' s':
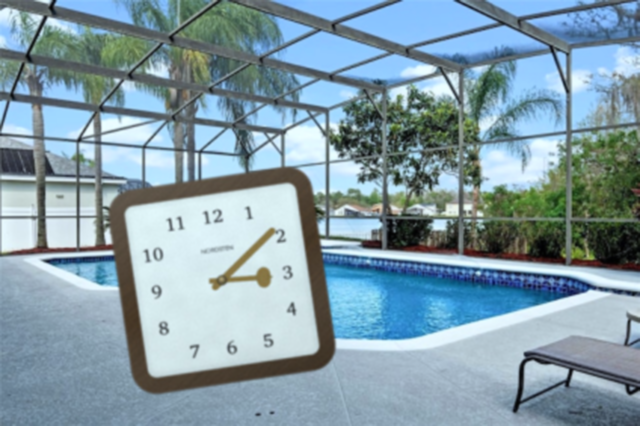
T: 3 h 09 min
